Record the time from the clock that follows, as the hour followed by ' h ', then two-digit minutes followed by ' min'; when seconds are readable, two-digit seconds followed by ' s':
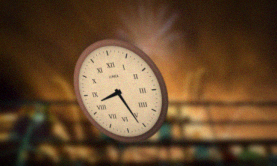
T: 8 h 26 min
